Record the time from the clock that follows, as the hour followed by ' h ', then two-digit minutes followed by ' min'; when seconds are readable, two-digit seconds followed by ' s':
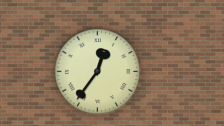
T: 12 h 36 min
